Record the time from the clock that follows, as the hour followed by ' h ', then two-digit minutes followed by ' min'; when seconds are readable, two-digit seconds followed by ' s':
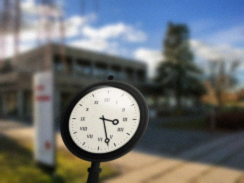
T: 3 h 27 min
